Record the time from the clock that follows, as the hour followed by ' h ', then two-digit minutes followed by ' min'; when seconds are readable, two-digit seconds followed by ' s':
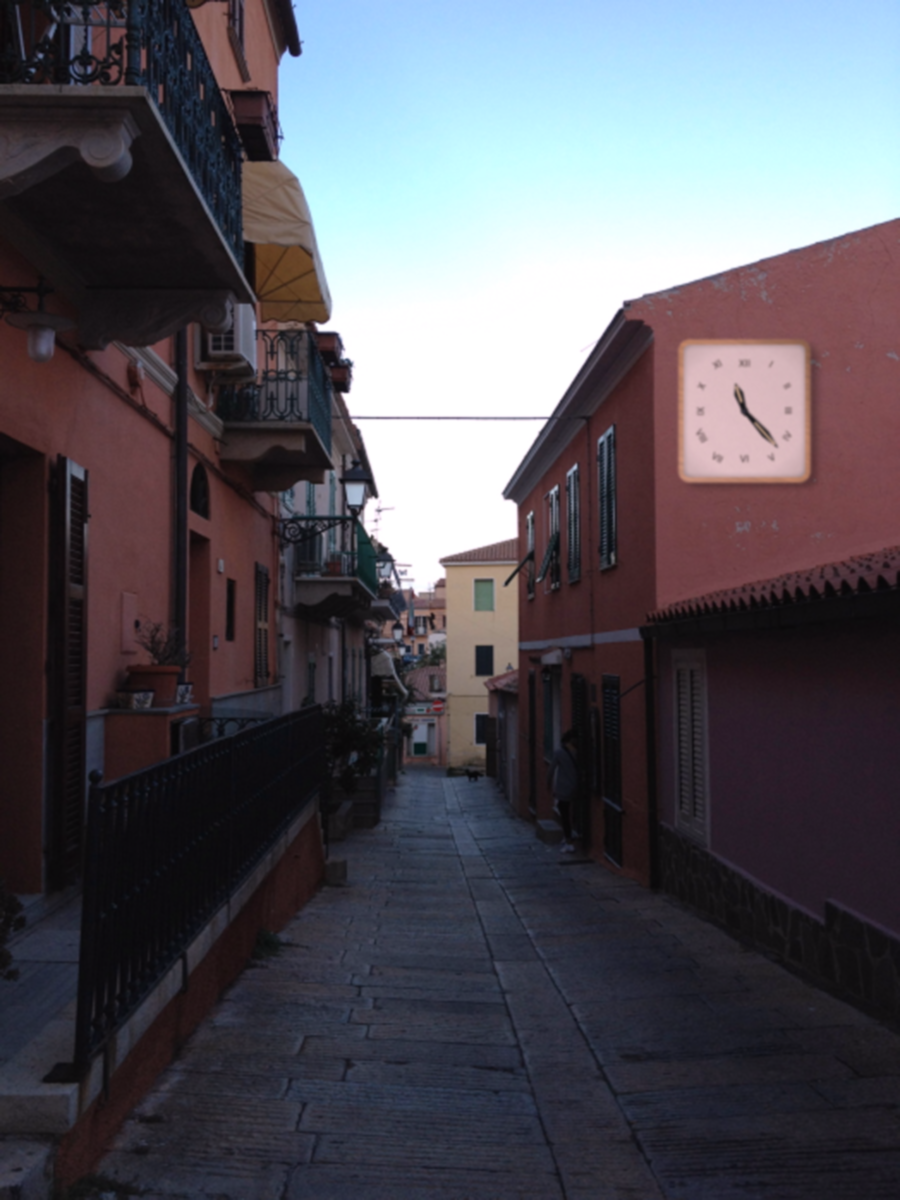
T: 11 h 23 min
